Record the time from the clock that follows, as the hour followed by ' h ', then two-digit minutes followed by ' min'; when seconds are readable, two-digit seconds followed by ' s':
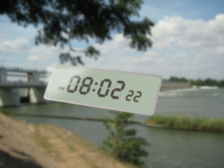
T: 8 h 02 min 22 s
